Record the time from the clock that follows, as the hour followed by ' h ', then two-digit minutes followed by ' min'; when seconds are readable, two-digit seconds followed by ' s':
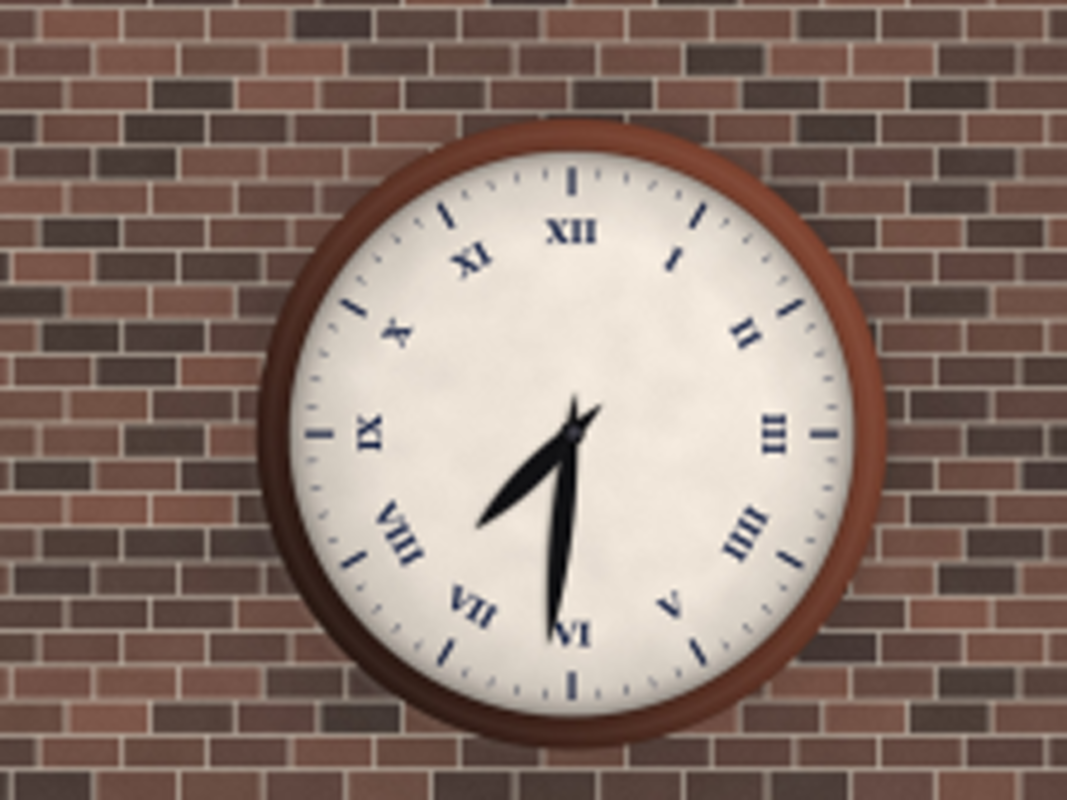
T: 7 h 31 min
